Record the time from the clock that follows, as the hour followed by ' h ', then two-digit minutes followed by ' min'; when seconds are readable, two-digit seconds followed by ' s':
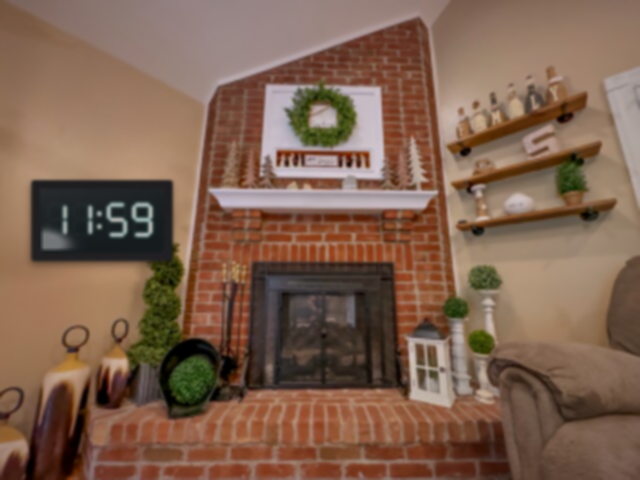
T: 11 h 59 min
